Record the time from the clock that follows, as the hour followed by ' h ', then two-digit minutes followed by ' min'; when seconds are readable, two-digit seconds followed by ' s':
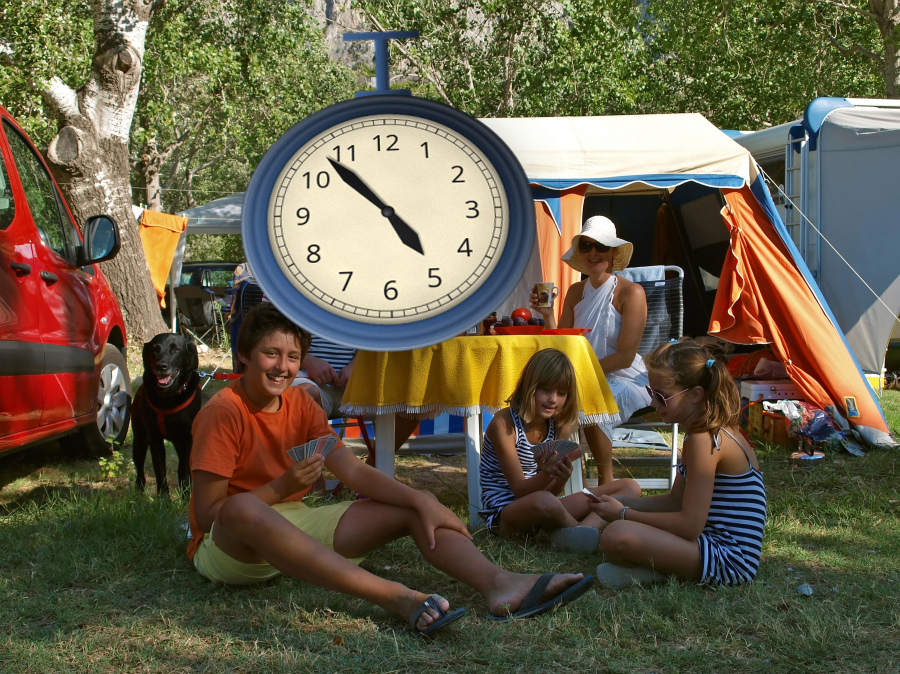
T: 4 h 53 min
